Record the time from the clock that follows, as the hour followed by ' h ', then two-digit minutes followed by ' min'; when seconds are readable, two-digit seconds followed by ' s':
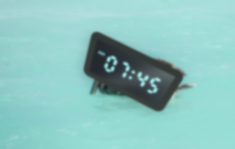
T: 7 h 45 min
